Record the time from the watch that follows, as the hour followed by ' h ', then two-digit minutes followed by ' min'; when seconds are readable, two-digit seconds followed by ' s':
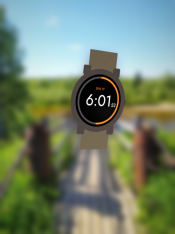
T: 6 h 01 min
